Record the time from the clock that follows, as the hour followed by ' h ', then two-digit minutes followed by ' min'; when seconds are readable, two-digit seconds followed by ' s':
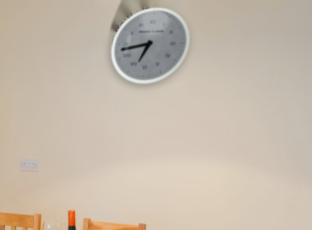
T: 6 h 43 min
